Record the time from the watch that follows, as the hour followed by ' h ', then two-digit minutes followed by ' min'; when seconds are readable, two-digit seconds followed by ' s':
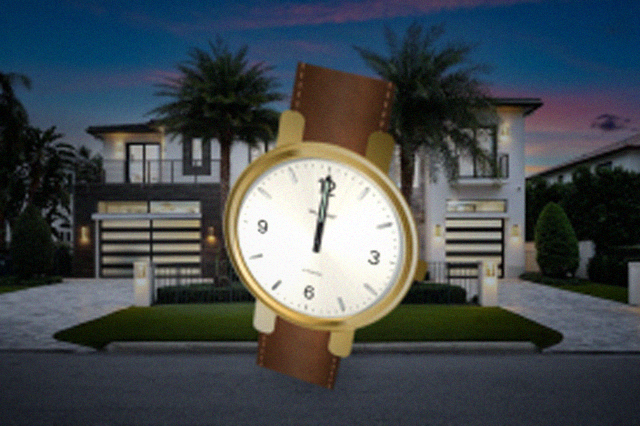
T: 12 h 00 min
